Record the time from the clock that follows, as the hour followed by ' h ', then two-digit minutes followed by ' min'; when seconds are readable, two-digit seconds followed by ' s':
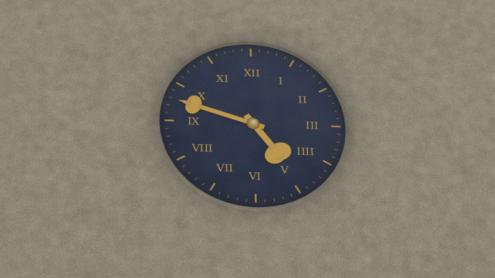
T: 4 h 48 min
